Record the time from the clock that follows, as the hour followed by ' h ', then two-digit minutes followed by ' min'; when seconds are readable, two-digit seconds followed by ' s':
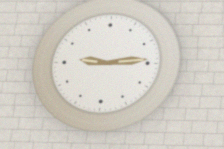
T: 9 h 14 min
